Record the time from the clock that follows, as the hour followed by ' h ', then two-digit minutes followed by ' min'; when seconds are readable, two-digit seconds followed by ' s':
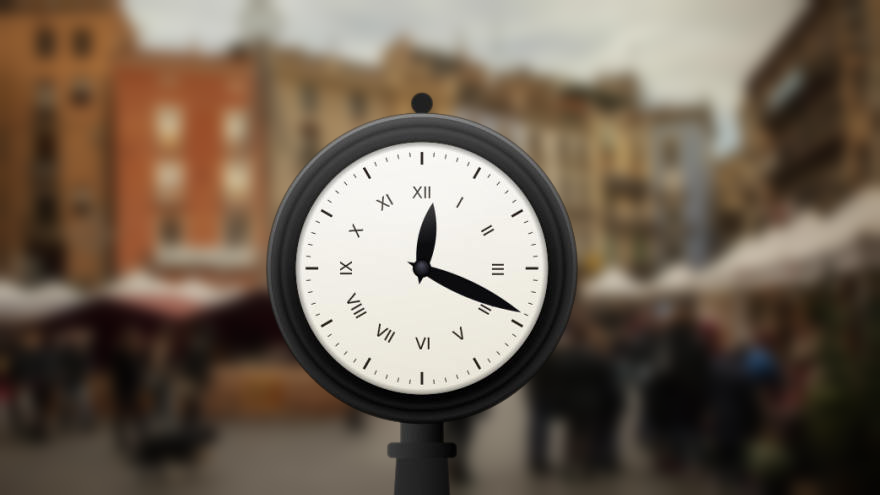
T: 12 h 19 min
